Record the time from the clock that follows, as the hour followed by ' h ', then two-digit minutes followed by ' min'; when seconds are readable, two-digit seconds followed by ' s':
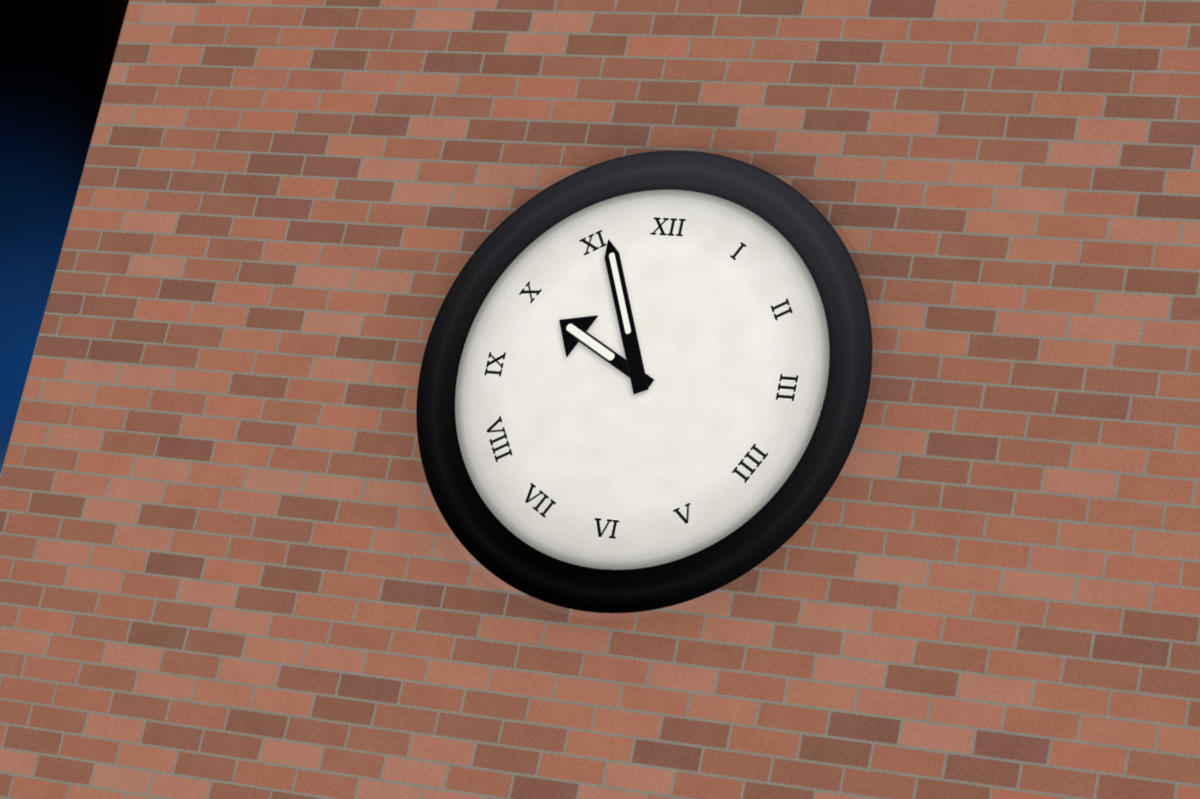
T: 9 h 56 min
